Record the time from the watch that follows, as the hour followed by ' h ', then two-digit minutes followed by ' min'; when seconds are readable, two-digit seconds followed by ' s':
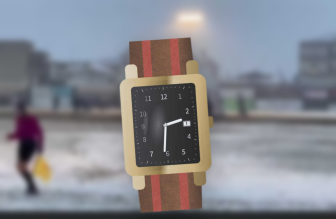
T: 2 h 31 min
